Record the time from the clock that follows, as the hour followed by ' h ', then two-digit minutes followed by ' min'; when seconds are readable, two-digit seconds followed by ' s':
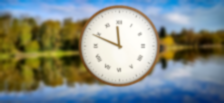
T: 11 h 49 min
